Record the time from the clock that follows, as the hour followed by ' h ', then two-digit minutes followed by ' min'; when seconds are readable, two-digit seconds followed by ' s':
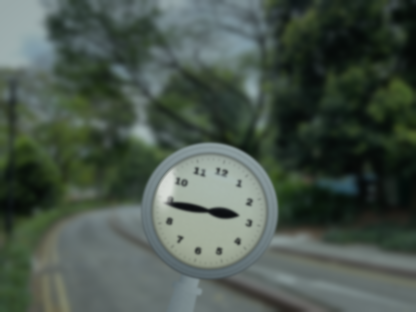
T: 2 h 44 min
